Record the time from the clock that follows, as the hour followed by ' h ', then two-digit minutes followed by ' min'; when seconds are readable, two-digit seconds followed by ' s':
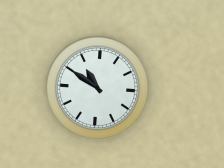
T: 10 h 50 min
